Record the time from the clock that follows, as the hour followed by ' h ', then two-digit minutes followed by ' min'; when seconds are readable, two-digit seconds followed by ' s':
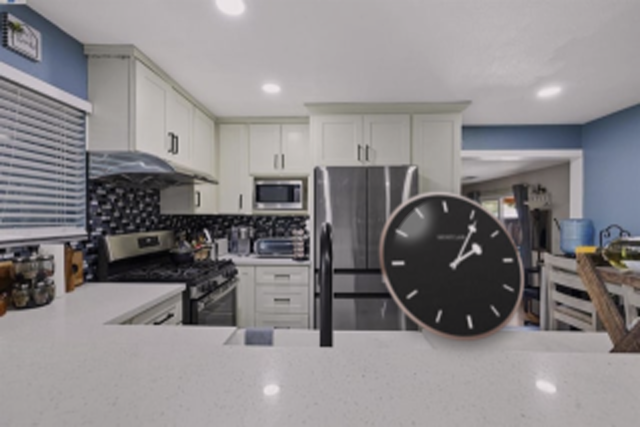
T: 2 h 06 min
